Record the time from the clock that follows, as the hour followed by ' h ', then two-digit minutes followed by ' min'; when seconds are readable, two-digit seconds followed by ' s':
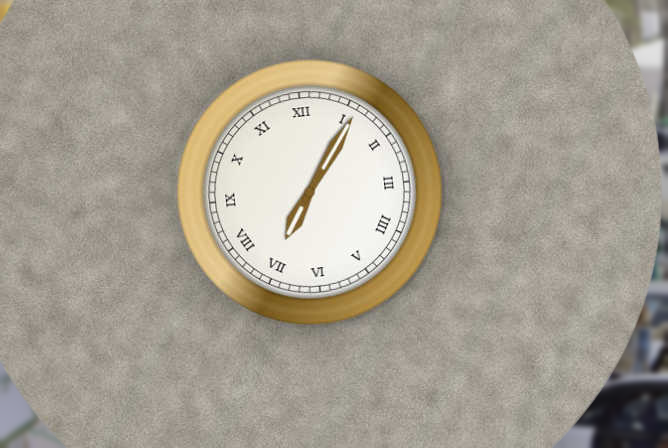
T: 7 h 06 min
